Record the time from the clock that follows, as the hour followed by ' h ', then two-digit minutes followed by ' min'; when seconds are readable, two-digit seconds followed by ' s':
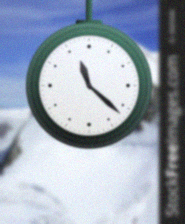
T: 11 h 22 min
